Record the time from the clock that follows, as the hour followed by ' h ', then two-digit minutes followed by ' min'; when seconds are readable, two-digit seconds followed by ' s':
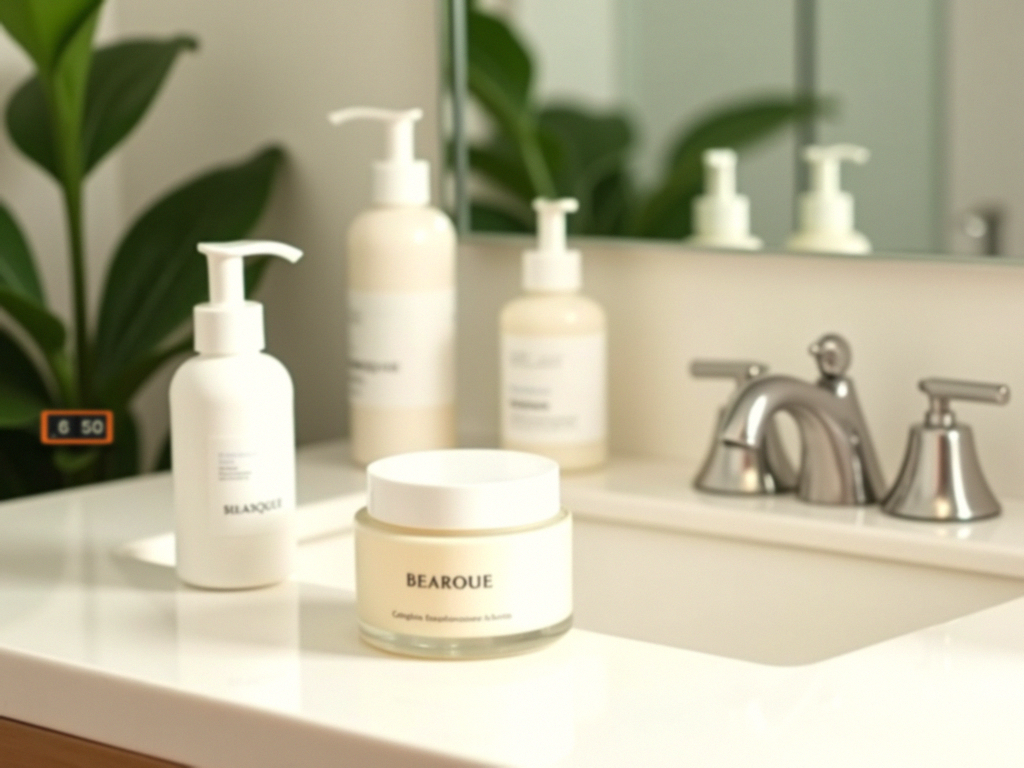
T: 6 h 50 min
